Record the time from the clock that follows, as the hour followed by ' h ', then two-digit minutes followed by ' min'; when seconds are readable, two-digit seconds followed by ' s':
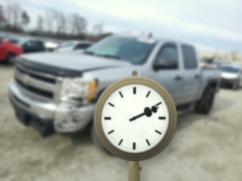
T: 2 h 11 min
